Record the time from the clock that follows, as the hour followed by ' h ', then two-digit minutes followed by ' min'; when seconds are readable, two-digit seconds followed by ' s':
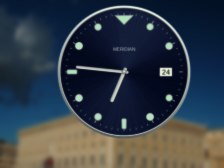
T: 6 h 46 min
